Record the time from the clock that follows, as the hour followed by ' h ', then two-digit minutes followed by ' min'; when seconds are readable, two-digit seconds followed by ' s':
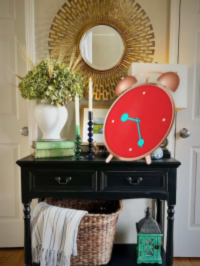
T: 9 h 26 min
